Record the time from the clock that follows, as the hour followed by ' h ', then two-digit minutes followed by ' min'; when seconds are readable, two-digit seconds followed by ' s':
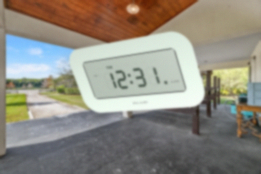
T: 12 h 31 min
